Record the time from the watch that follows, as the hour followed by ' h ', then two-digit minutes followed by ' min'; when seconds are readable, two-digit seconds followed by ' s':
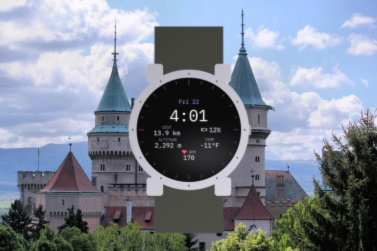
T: 4 h 01 min
